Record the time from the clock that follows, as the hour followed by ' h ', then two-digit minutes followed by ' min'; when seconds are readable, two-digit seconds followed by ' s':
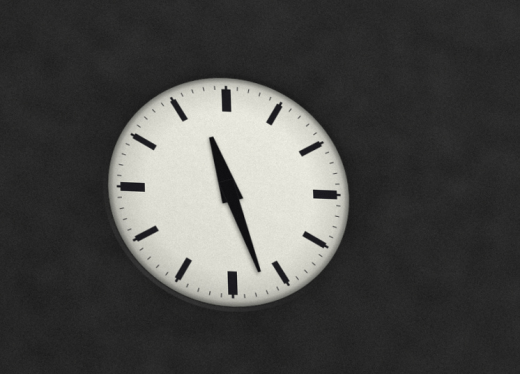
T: 11 h 27 min
